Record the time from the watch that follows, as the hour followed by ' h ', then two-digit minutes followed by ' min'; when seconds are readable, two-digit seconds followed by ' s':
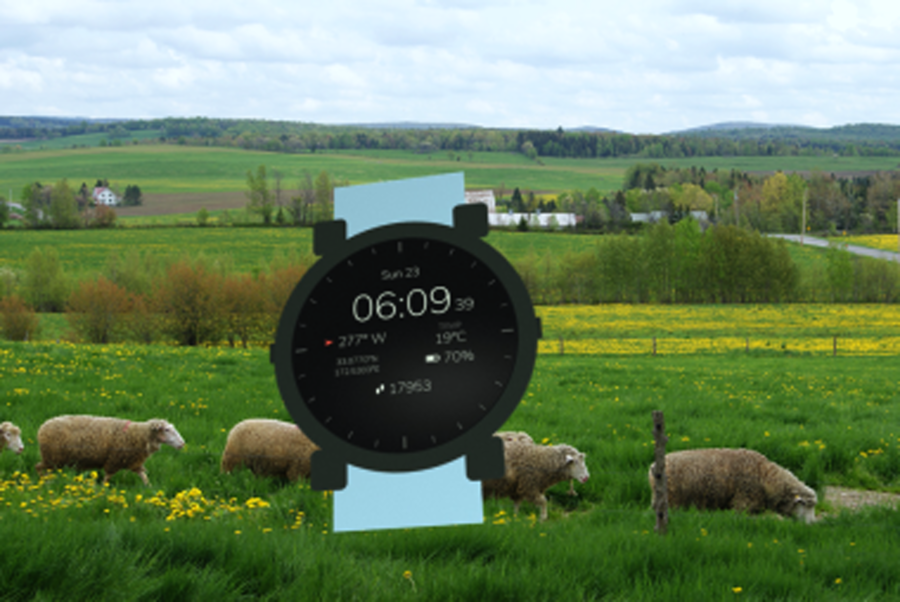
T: 6 h 09 min
